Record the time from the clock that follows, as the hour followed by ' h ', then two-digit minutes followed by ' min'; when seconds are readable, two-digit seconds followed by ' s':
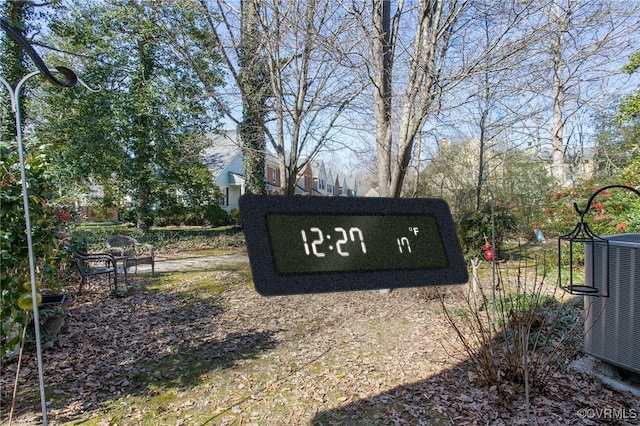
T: 12 h 27 min
